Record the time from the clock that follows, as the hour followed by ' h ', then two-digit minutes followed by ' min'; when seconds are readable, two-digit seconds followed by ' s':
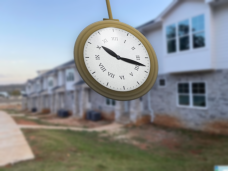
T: 10 h 18 min
